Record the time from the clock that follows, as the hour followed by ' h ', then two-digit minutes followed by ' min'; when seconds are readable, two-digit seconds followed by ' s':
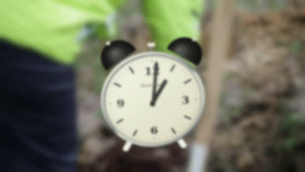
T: 1 h 01 min
